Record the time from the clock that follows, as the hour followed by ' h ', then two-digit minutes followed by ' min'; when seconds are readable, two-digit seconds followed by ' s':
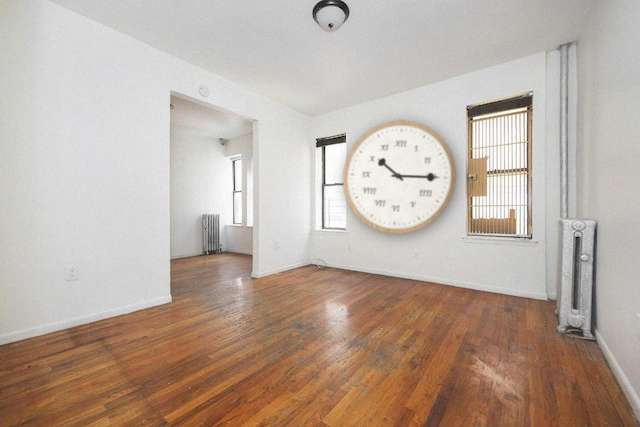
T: 10 h 15 min
